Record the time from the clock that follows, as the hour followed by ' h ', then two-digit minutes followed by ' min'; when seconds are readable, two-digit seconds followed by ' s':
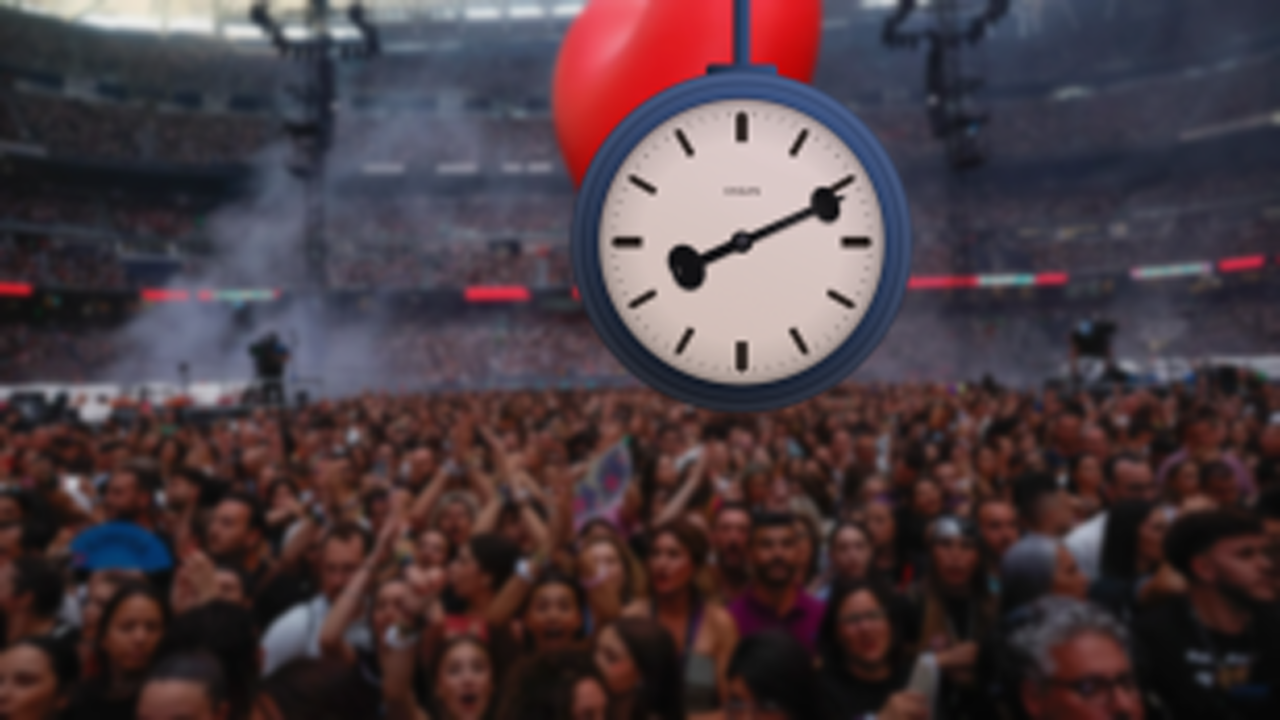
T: 8 h 11 min
